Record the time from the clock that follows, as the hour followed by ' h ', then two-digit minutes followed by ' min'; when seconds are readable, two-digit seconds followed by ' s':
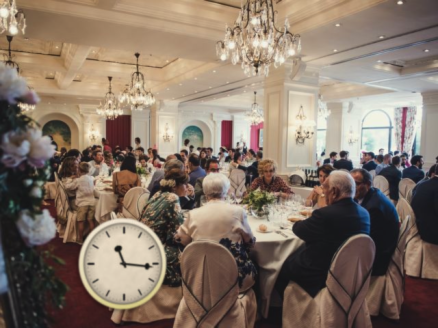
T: 11 h 16 min
